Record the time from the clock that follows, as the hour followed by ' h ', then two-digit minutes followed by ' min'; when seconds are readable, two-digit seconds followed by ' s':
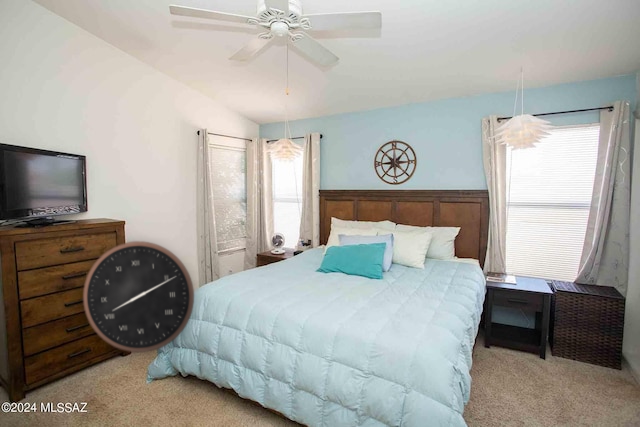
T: 8 h 11 min
